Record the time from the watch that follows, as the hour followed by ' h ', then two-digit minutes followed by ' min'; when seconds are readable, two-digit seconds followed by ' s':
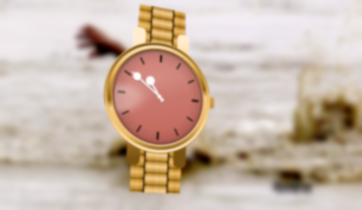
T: 10 h 51 min
